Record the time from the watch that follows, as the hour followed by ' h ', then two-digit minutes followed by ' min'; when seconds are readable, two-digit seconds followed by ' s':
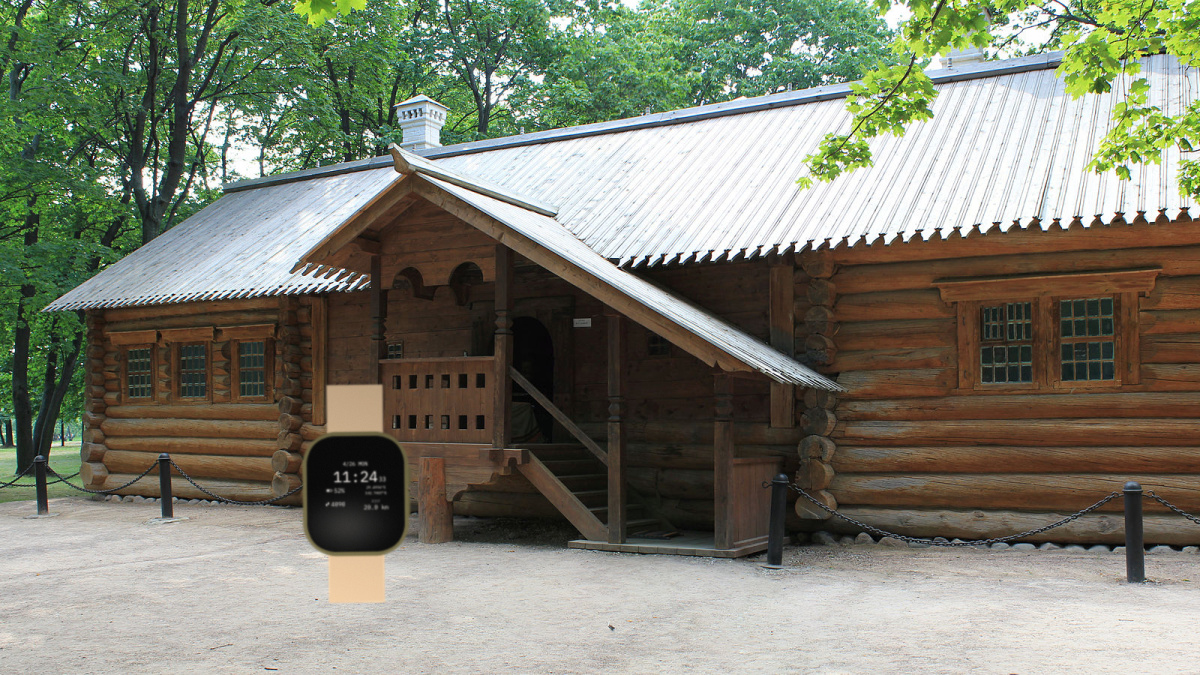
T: 11 h 24 min
